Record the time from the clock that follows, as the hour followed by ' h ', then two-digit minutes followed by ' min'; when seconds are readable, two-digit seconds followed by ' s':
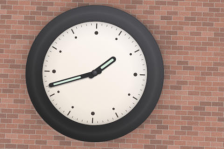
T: 1 h 42 min
